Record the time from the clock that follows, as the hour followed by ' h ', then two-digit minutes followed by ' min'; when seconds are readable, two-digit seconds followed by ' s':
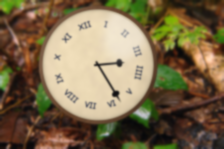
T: 3 h 28 min
